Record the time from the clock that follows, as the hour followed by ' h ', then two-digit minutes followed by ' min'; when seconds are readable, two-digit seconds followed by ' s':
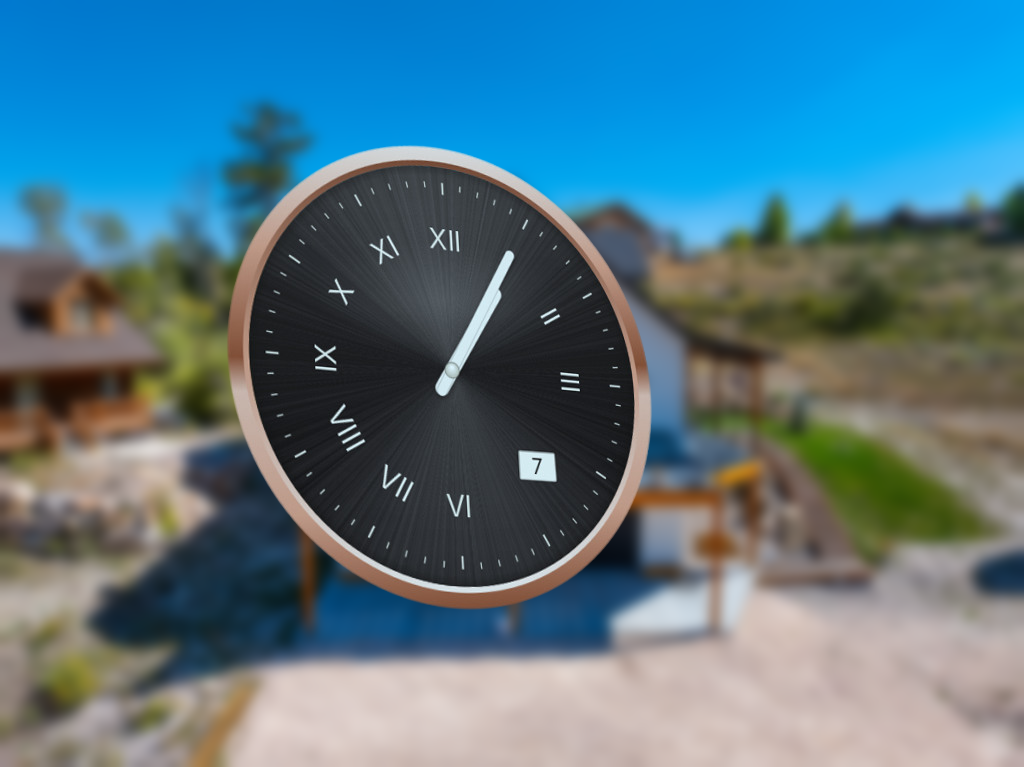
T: 1 h 05 min
